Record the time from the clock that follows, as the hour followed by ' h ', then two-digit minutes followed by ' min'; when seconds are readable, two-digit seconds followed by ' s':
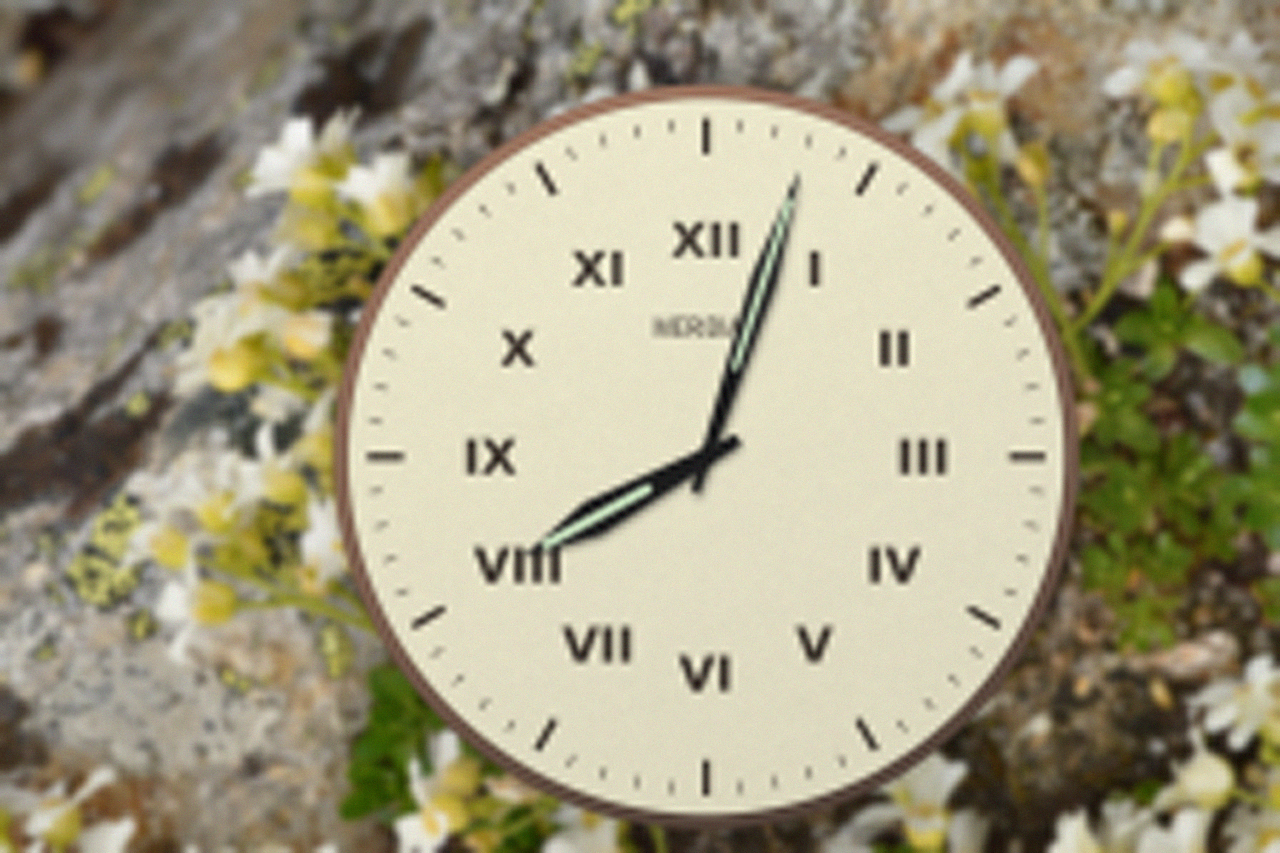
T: 8 h 03 min
